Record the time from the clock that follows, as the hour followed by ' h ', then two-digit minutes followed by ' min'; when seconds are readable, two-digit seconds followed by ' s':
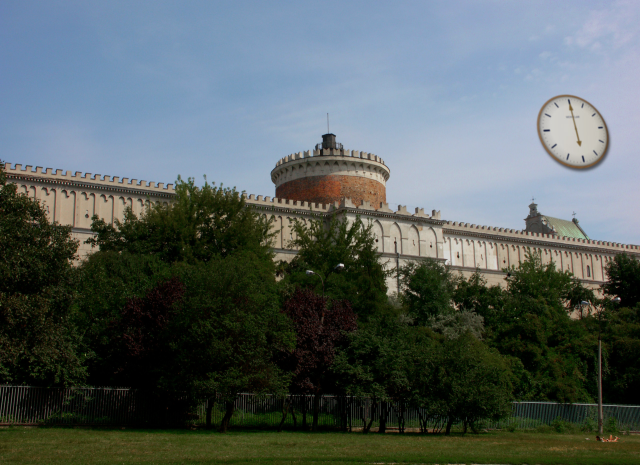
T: 6 h 00 min
